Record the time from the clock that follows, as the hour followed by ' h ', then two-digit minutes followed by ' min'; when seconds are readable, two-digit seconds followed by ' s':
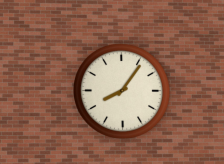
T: 8 h 06 min
